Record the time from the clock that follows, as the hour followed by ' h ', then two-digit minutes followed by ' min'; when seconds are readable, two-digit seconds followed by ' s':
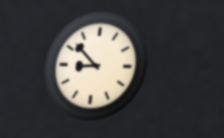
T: 8 h 52 min
